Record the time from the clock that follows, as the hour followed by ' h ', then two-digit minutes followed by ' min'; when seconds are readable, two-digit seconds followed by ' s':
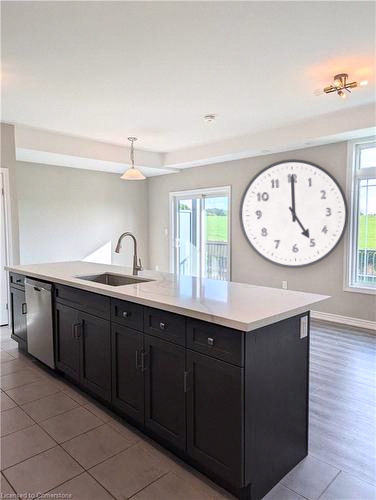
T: 5 h 00 min
